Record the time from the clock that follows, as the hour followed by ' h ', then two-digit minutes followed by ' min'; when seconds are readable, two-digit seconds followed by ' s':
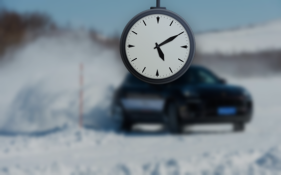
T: 5 h 10 min
